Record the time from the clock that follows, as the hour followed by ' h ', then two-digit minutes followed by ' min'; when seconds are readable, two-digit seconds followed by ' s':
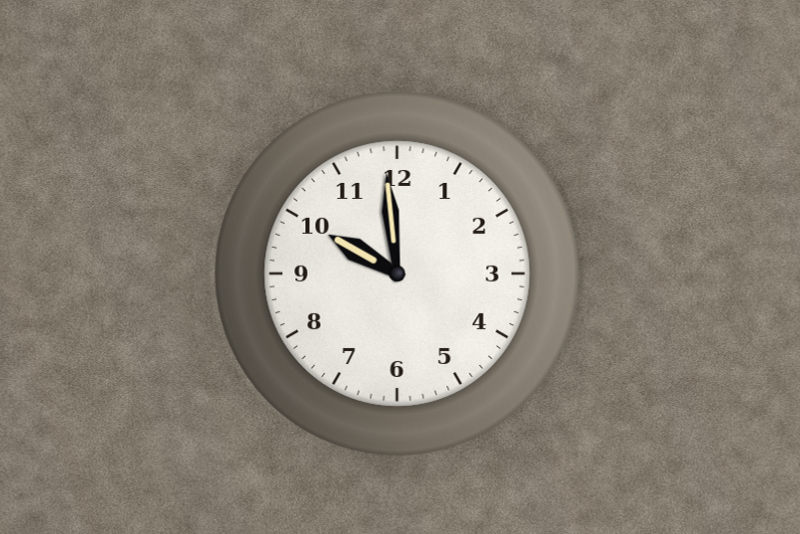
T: 9 h 59 min
